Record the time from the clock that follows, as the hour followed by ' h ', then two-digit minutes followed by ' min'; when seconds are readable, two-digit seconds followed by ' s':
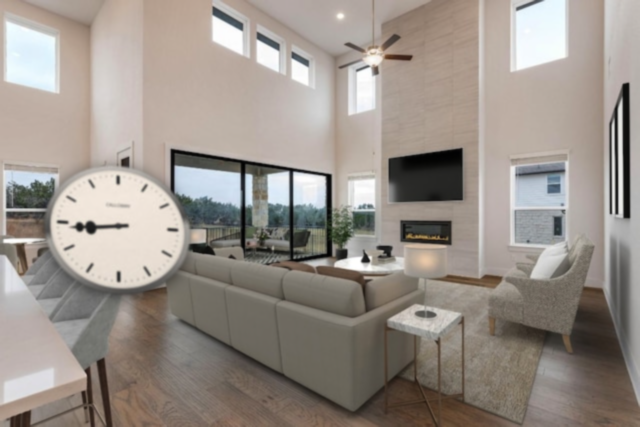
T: 8 h 44 min
